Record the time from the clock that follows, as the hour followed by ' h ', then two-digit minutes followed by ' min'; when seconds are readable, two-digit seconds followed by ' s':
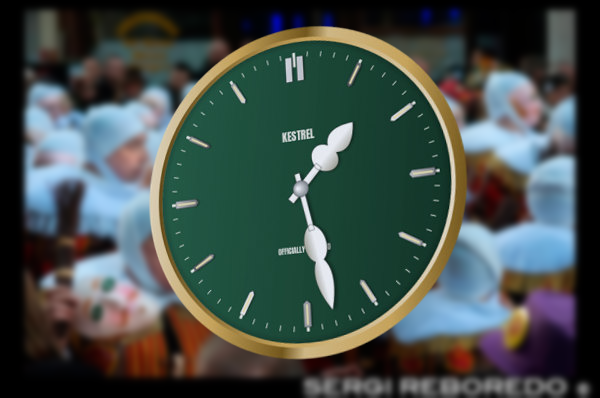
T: 1 h 28 min
